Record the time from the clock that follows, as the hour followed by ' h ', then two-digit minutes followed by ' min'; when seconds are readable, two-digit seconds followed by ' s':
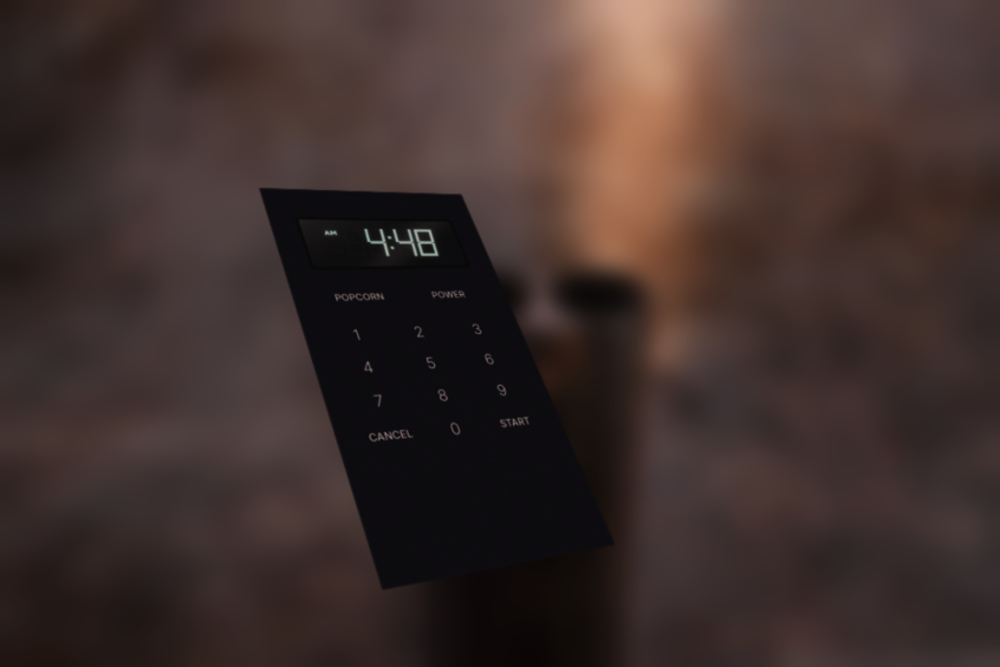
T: 4 h 48 min
